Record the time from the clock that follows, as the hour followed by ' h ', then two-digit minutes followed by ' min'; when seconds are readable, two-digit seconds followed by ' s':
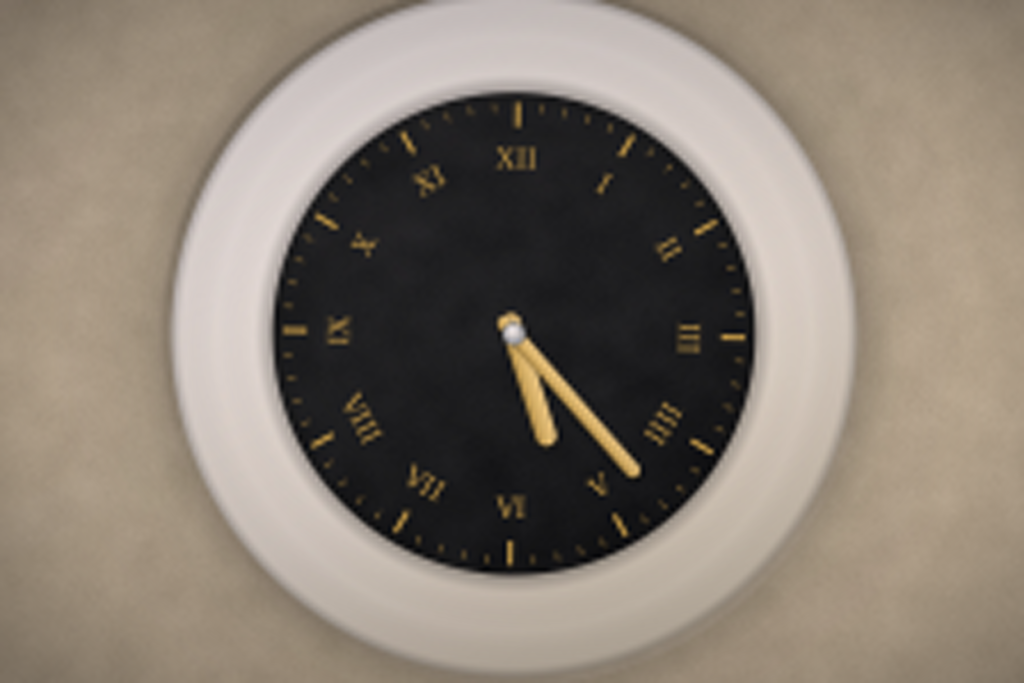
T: 5 h 23 min
